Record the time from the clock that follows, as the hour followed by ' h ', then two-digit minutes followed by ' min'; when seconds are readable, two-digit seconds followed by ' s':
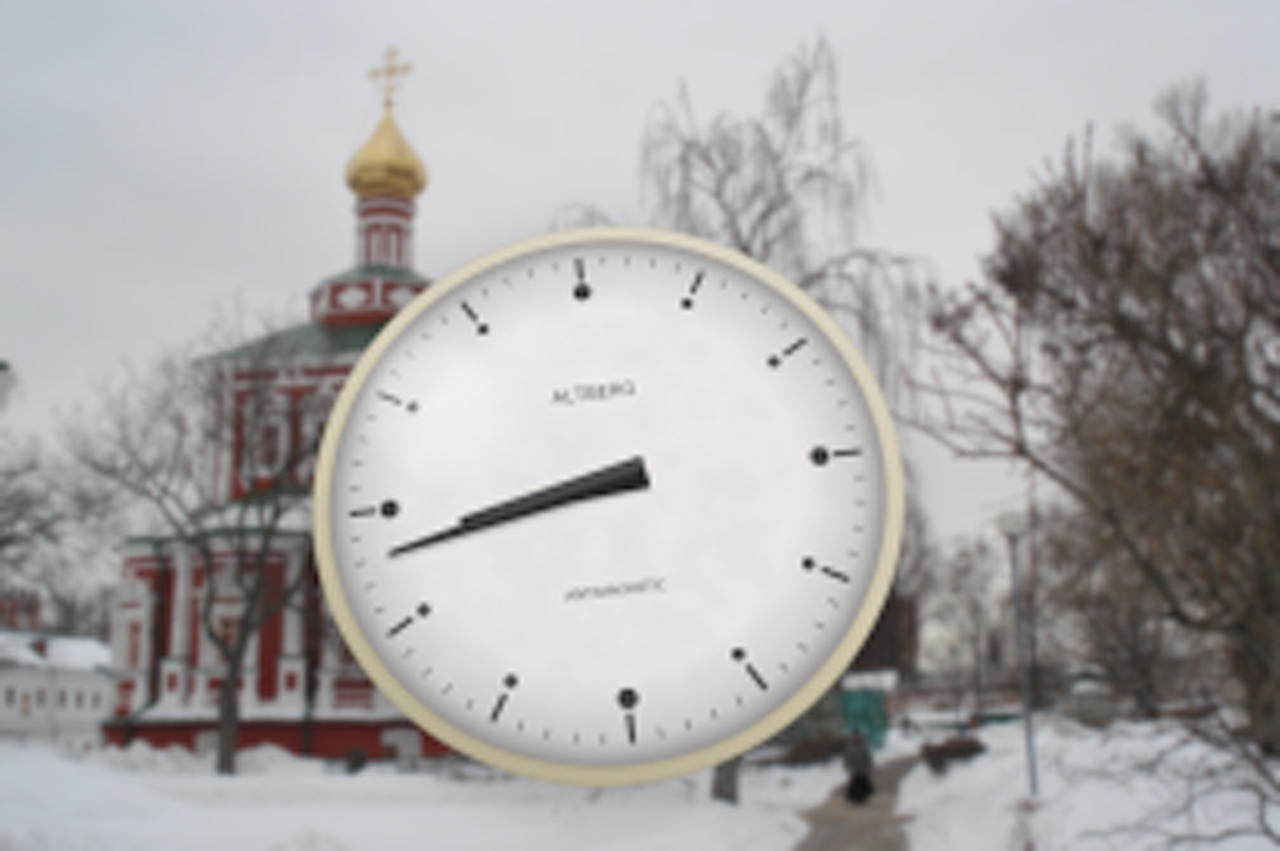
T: 8 h 43 min
